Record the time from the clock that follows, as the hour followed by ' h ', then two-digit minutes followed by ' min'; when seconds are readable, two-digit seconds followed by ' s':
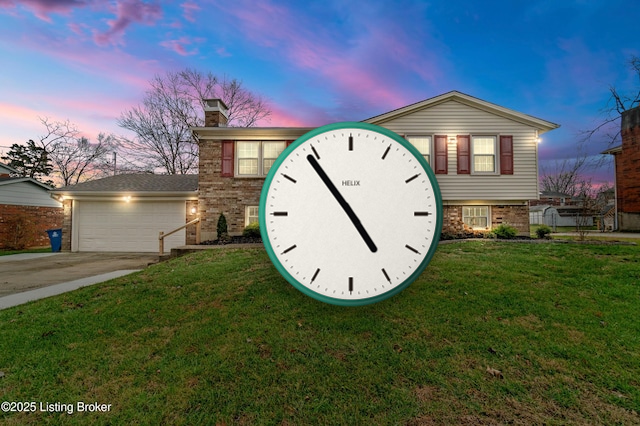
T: 4 h 54 min
